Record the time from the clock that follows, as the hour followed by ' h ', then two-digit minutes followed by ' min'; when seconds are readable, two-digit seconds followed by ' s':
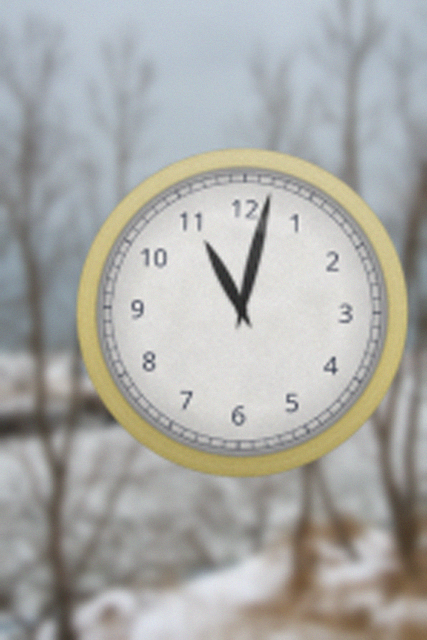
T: 11 h 02 min
